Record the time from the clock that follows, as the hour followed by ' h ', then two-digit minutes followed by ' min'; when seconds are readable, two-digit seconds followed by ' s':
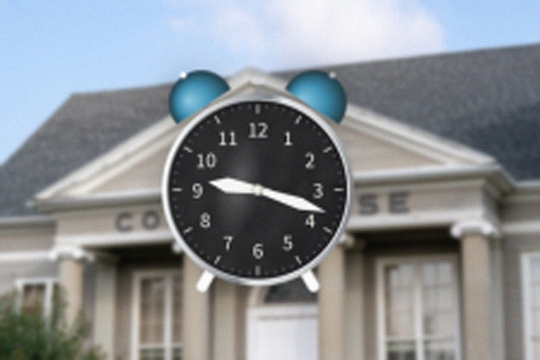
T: 9 h 18 min
